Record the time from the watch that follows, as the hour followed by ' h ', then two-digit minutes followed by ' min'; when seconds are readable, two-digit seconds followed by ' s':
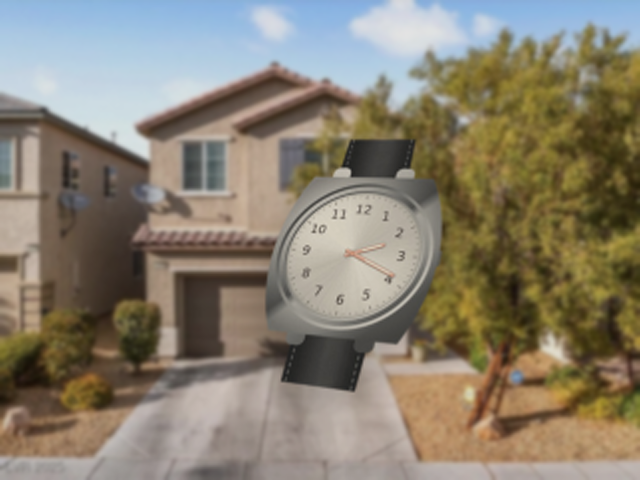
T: 2 h 19 min
